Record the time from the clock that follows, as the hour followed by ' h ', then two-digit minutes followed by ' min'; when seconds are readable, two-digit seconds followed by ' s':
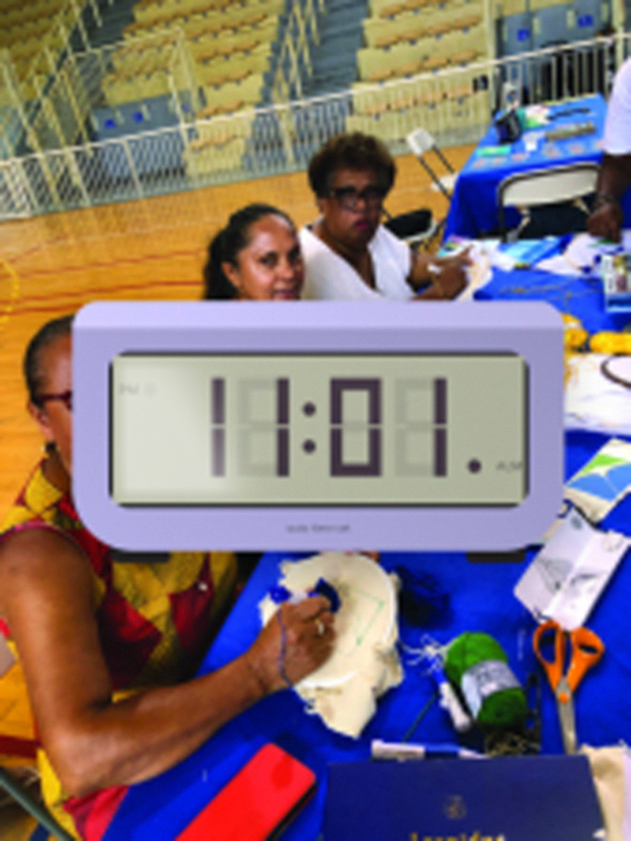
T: 11 h 01 min
